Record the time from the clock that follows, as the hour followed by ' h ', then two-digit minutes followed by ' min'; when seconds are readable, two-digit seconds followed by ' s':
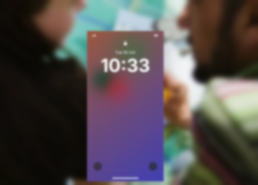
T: 10 h 33 min
